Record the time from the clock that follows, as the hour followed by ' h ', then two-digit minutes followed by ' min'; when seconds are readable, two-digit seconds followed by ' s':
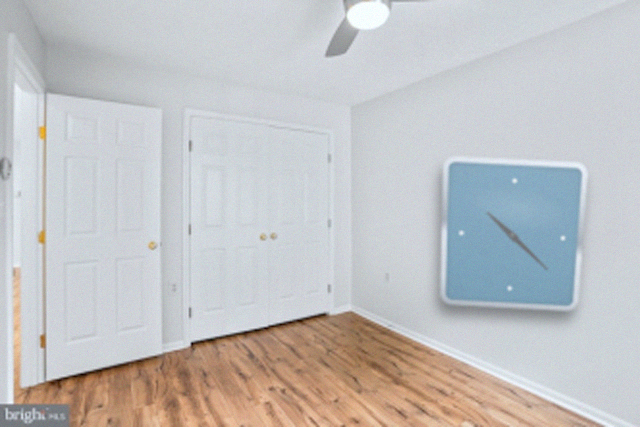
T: 10 h 22 min
